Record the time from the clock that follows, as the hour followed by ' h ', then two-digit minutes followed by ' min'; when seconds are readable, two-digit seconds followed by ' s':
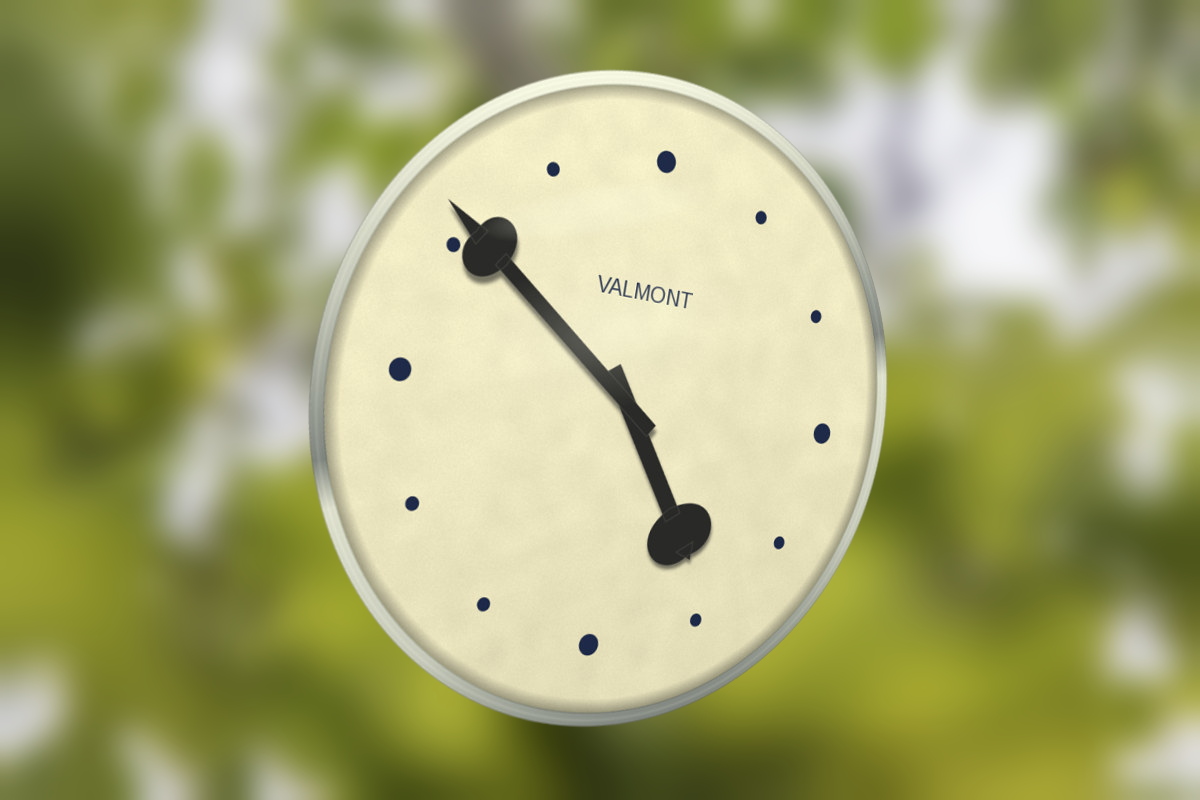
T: 4 h 51 min
